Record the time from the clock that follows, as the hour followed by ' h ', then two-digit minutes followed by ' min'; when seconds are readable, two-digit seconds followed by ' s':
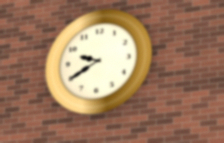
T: 9 h 40 min
